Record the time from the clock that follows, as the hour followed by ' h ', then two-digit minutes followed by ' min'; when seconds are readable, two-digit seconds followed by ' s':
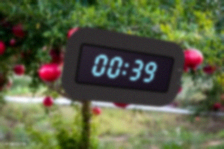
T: 0 h 39 min
